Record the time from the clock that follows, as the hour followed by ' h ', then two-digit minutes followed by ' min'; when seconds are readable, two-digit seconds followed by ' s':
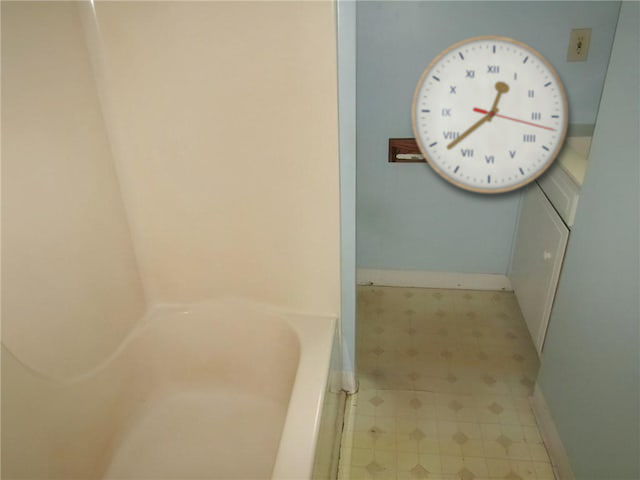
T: 12 h 38 min 17 s
